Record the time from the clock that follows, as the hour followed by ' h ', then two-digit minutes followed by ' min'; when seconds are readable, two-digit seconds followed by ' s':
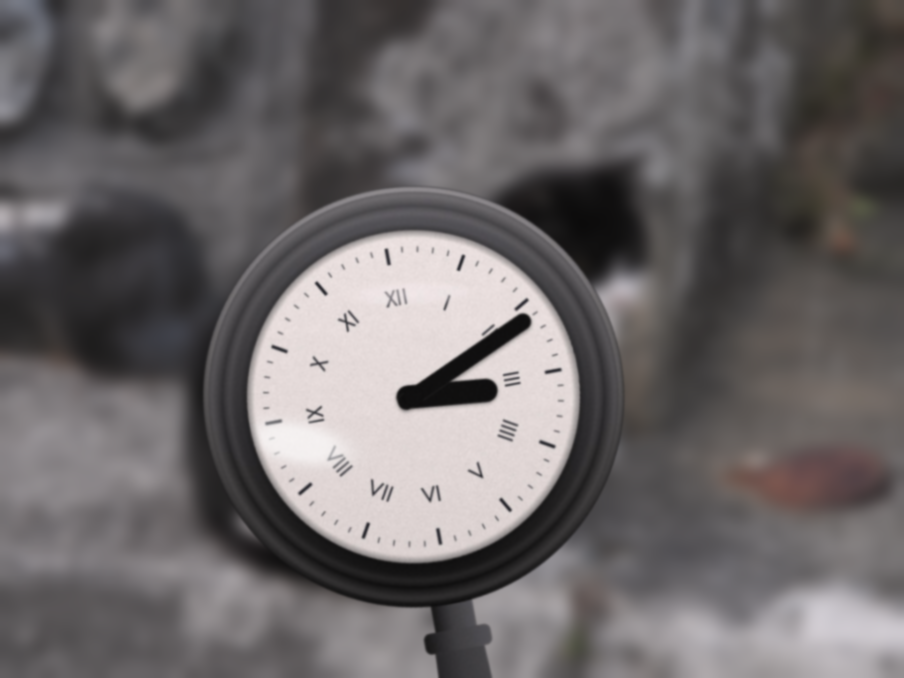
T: 3 h 11 min
